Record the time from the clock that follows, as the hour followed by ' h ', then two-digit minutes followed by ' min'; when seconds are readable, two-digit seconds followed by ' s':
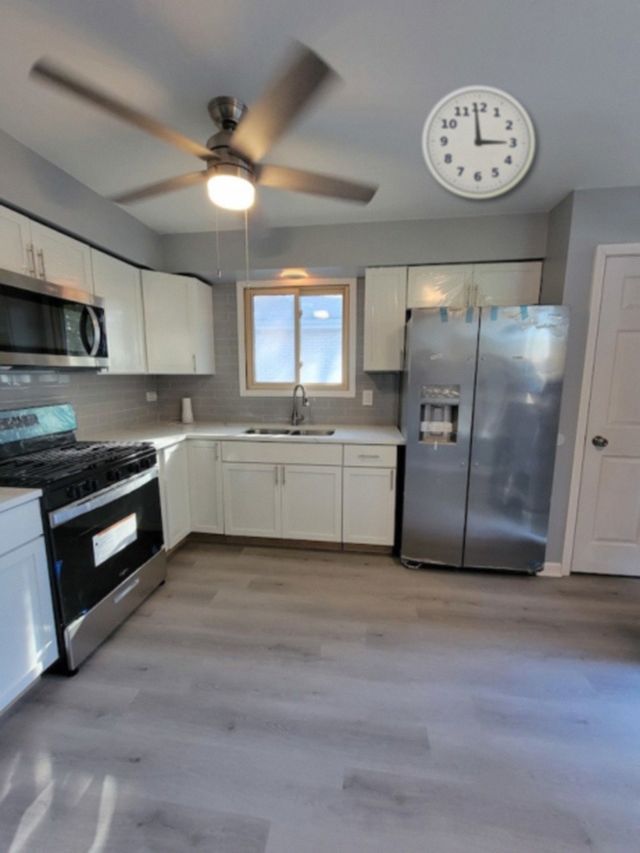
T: 2 h 59 min
